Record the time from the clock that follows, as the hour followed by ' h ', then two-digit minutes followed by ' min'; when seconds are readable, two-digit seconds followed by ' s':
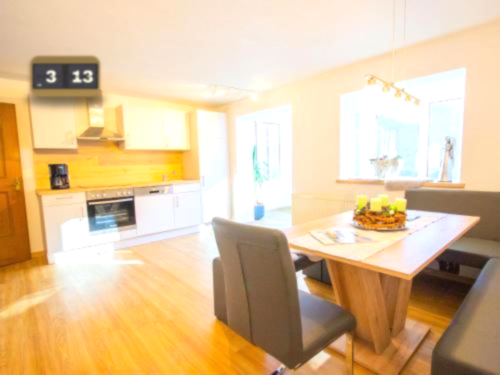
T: 3 h 13 min
